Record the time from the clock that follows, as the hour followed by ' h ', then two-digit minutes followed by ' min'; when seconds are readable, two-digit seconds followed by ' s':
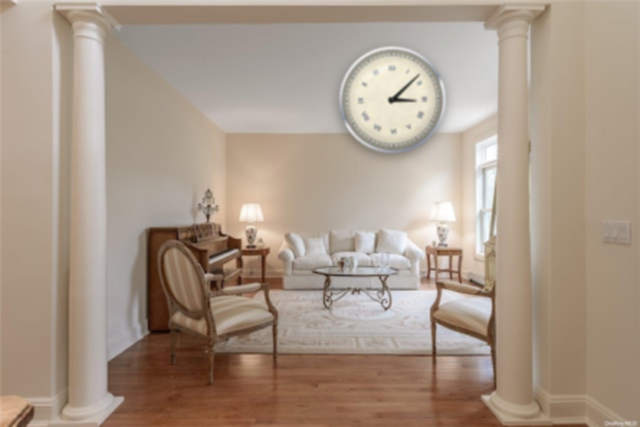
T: 3 h 08 min
